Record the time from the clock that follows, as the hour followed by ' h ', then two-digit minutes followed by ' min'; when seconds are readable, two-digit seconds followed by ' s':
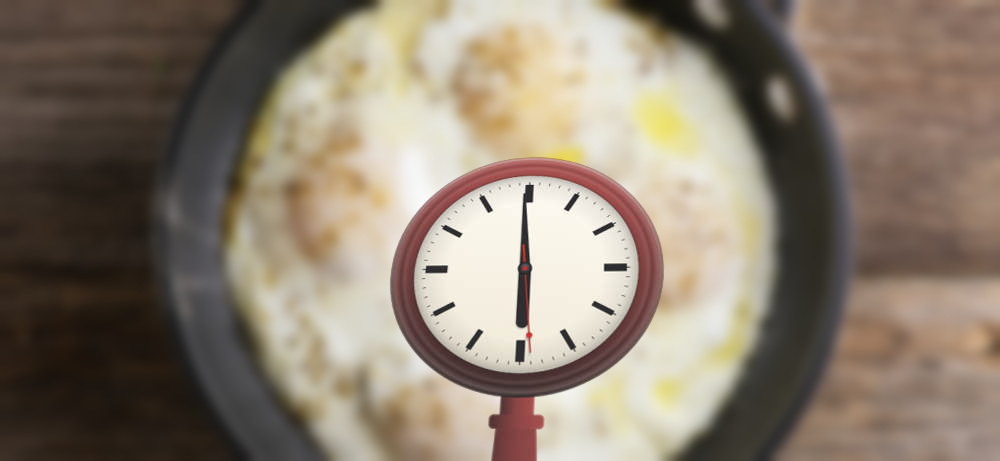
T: 5 h 59 min 29 s
